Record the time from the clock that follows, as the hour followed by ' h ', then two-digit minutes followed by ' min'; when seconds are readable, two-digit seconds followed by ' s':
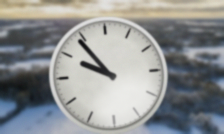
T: 9 h 54 min
